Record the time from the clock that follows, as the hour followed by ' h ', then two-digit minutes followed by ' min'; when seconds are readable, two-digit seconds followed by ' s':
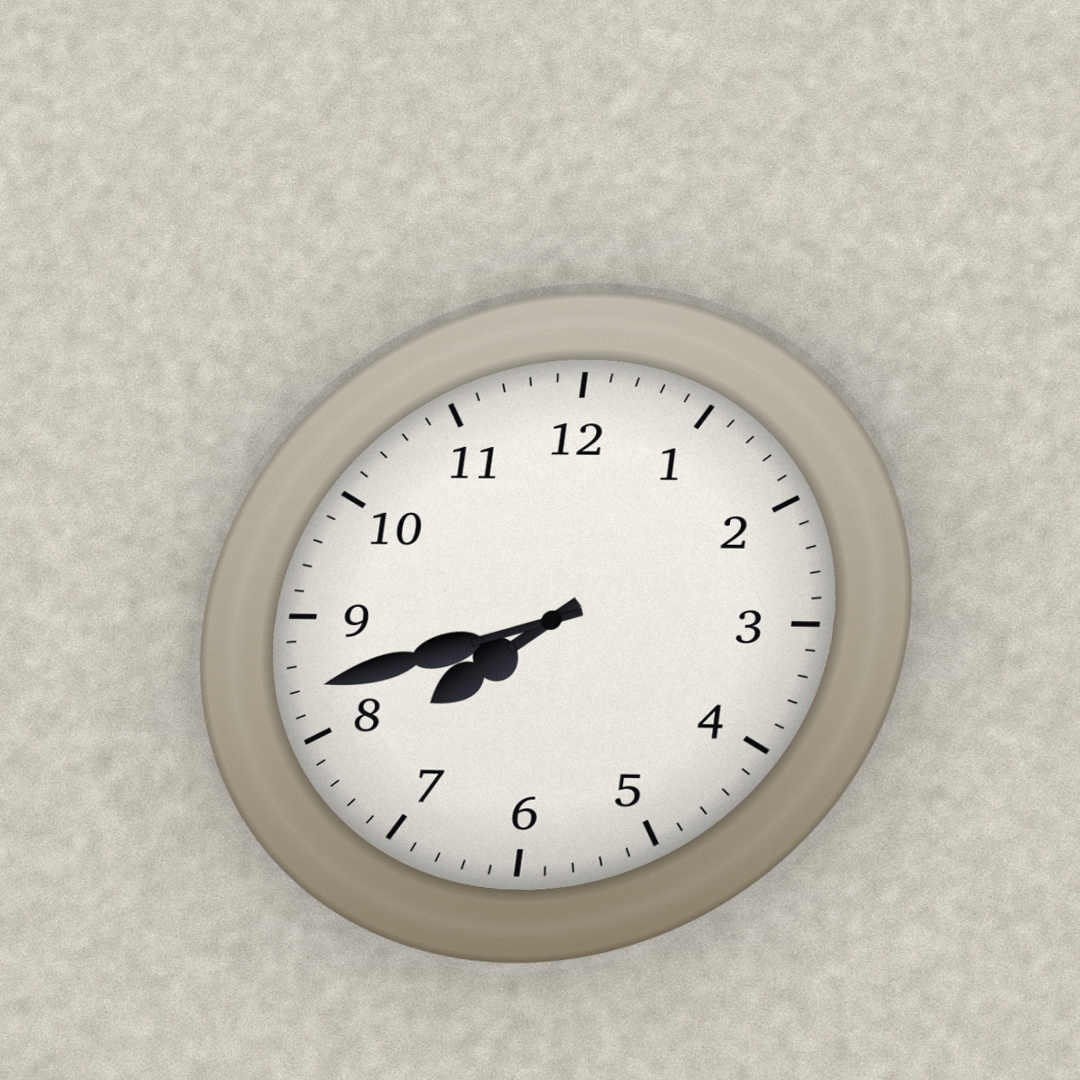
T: 7 h 42 min
